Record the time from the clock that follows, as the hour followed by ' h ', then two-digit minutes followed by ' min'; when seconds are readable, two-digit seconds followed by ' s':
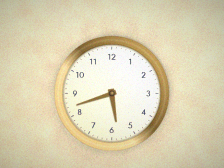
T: 5 h 42 min
